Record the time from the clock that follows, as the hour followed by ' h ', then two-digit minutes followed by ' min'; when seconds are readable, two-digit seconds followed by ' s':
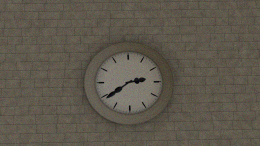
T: 2 h 39 min
